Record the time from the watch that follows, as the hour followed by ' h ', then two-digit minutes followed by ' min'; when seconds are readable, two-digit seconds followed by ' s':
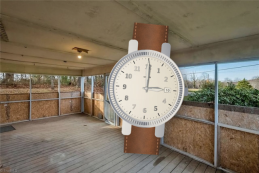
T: 3 h 00 min
